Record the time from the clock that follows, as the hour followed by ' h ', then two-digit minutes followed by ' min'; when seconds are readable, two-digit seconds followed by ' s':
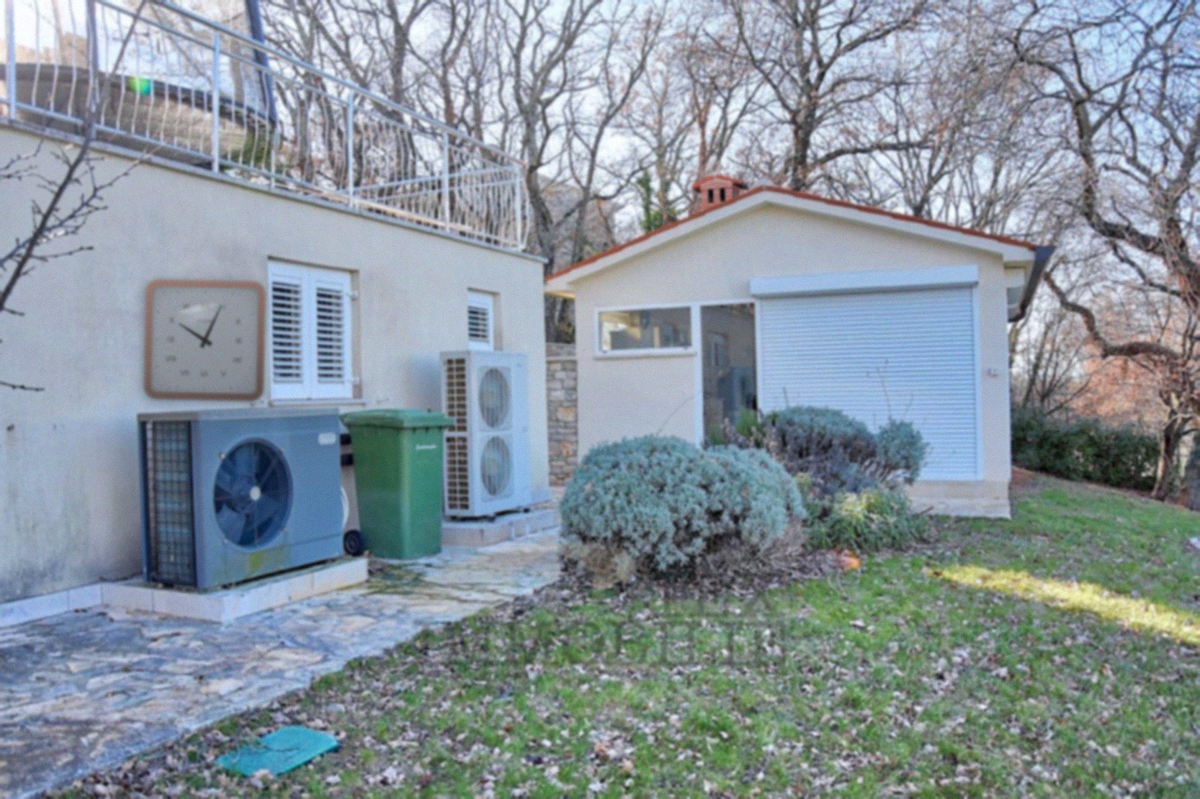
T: 10 h 04 min
